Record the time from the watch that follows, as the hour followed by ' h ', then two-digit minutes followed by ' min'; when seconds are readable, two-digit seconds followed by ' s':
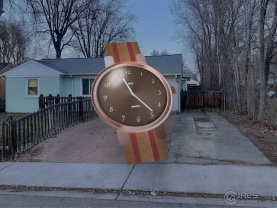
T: 11 h 24 min
